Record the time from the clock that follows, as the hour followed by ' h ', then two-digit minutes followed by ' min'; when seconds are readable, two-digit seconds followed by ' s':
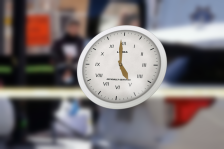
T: 4 h 59 min
